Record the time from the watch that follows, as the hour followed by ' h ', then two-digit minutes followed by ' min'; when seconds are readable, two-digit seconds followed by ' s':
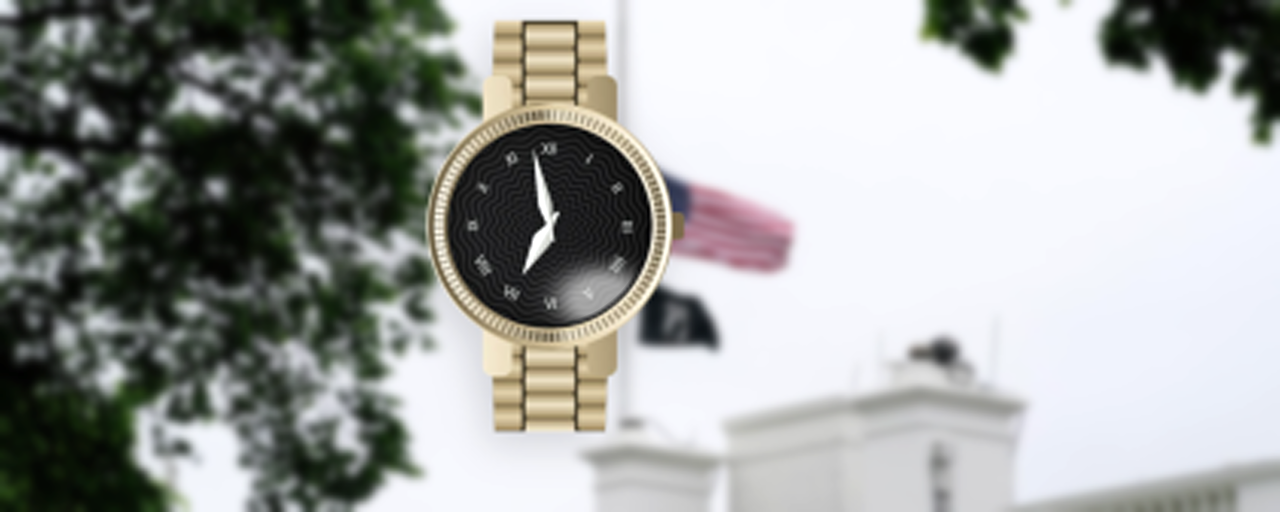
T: 6 h 58 min
